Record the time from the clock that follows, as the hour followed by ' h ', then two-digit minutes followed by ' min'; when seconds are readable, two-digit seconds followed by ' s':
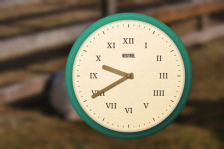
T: 9 h 40 min
